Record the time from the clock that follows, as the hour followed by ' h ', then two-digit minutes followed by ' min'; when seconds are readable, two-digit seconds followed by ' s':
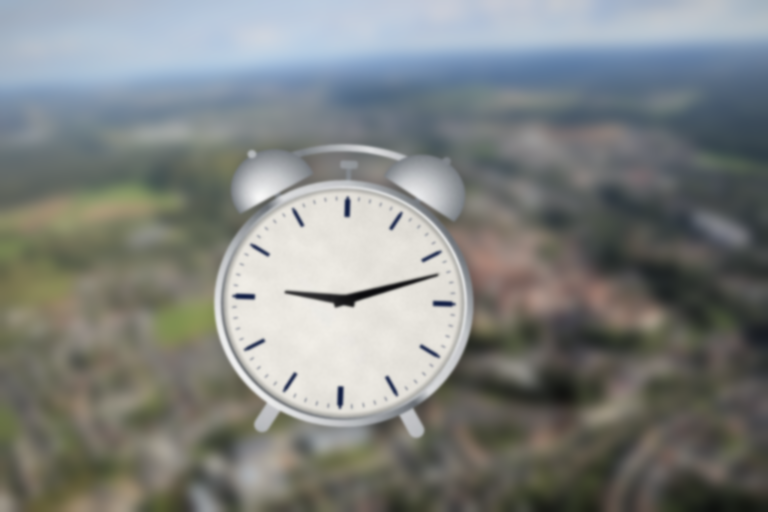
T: 9 h 12 min
